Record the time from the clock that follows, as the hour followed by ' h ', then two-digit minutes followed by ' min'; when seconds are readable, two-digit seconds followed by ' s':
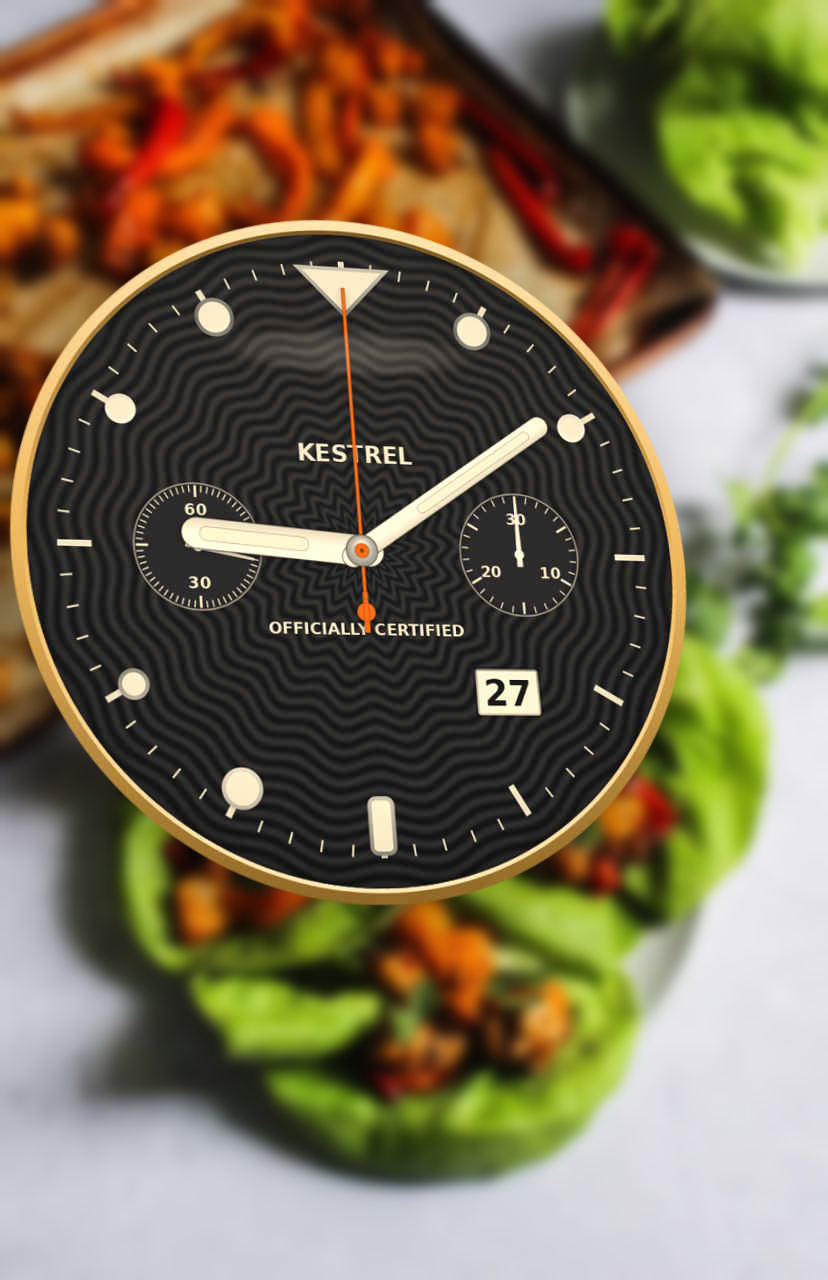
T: 9 h 09 min 17 s
